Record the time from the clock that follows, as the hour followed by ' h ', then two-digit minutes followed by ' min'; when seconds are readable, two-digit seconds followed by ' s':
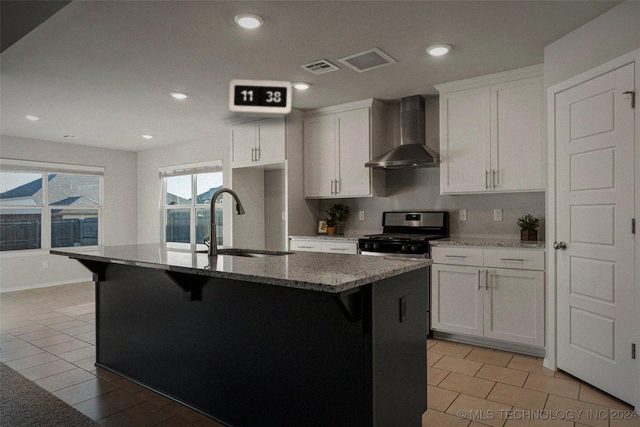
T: 11 h 38 min
